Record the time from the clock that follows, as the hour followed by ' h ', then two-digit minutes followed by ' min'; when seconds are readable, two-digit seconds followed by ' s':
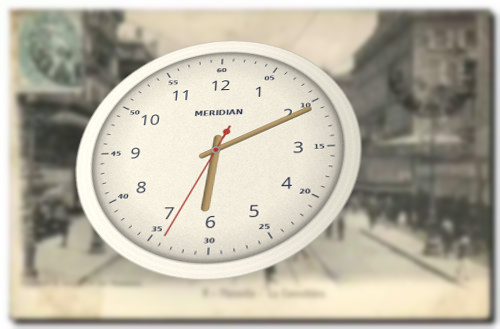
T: 6 h 10 min 34 s
